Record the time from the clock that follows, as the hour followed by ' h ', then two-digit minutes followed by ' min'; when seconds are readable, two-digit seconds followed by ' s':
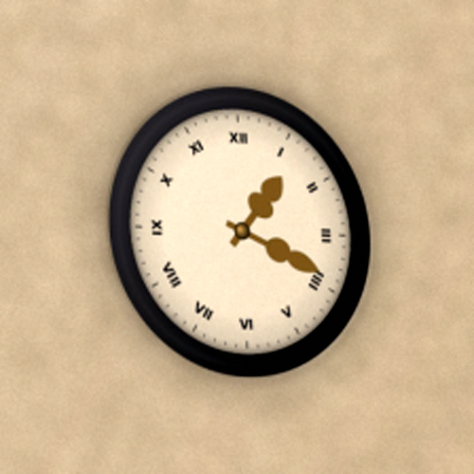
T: 1 h 19 min
